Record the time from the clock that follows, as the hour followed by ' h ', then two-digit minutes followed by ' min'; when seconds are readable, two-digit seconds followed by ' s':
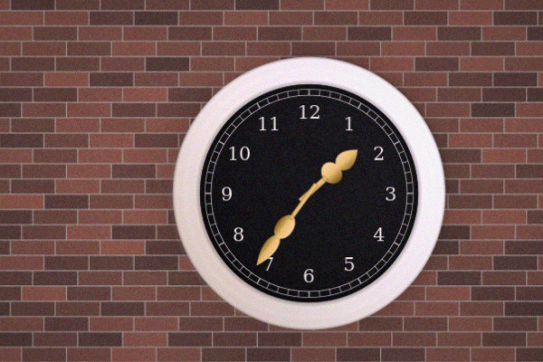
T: 1 h 36 min
